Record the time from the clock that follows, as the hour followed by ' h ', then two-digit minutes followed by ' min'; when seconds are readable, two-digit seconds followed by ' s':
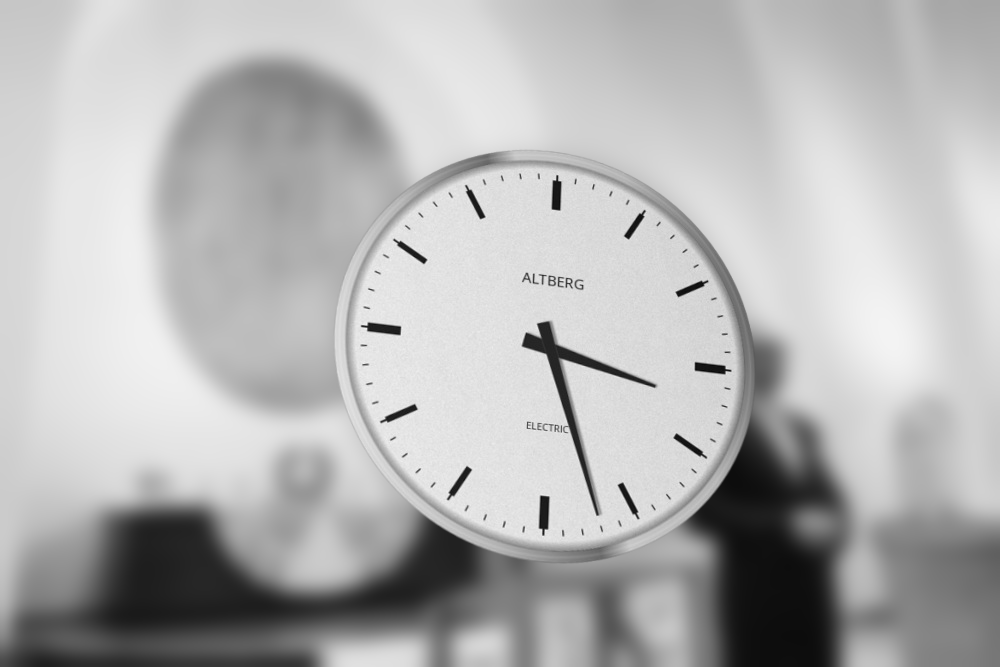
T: 3 h 27 min
